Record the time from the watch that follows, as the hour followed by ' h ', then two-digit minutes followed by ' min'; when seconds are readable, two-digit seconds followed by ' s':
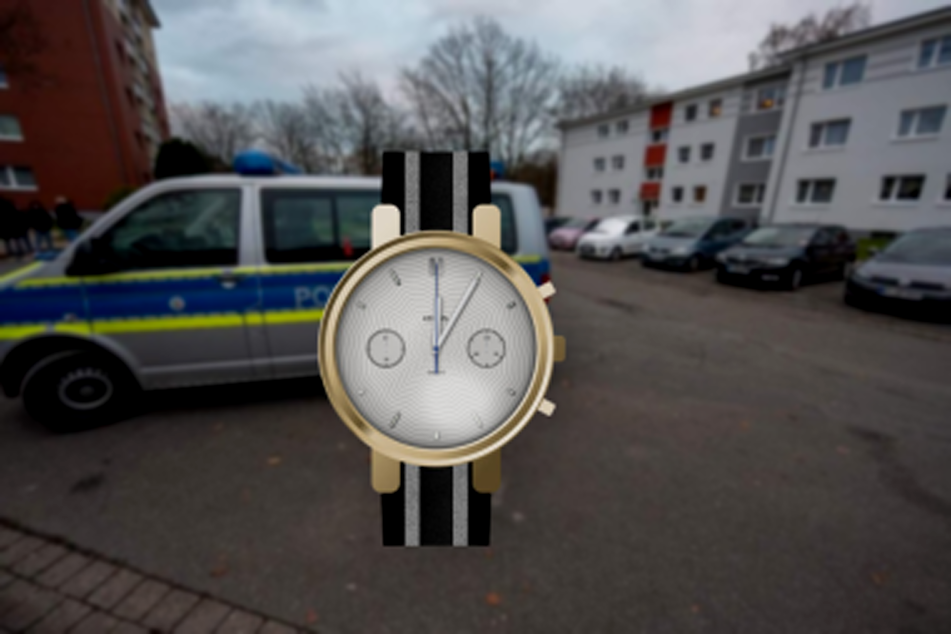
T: 12 h 05 min
